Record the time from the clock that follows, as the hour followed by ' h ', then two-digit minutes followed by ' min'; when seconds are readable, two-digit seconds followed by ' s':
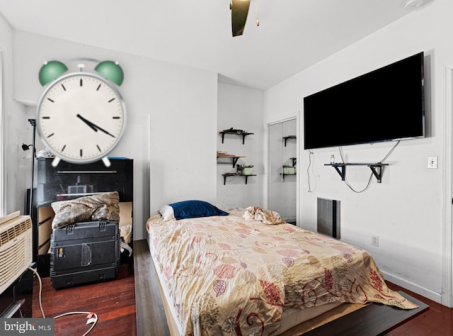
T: 4 h 20 min
